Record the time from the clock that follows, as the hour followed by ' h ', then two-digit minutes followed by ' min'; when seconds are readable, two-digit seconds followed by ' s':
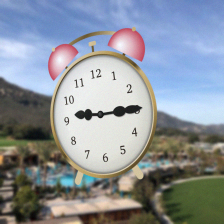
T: 9 h 15 min
